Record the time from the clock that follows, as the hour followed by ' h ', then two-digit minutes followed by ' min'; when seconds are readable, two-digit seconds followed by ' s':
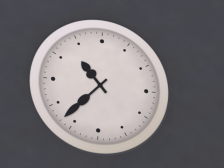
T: 10 h 37 min
